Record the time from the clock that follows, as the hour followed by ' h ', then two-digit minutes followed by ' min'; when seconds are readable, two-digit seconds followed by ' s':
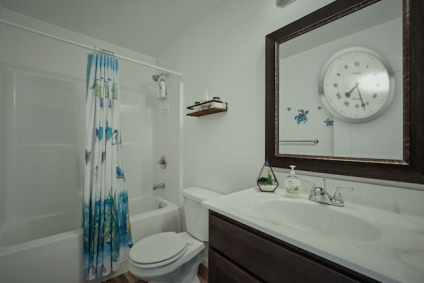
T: 7 h 27 min
